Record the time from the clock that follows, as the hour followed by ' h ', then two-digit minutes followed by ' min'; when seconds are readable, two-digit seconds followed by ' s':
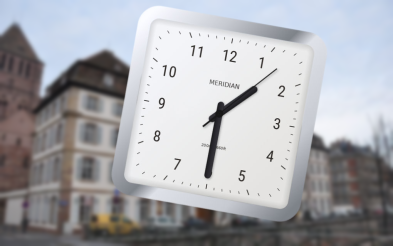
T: 1 h 30 min 07 s
